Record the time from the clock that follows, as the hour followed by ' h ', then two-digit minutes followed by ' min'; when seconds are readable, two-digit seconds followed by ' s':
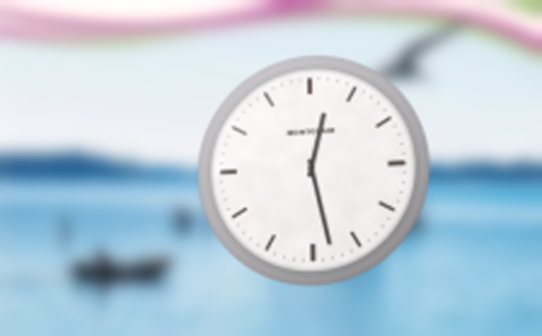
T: 12 h 28 min
